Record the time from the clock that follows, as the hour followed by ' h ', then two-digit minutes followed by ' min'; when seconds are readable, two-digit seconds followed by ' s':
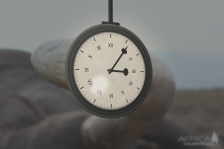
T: 3 h 06 min
